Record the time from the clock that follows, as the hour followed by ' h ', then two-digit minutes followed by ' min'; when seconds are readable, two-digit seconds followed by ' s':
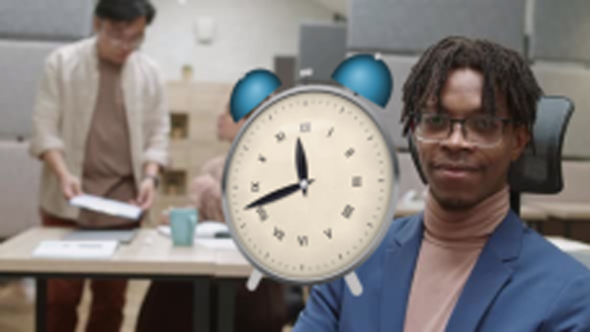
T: 11 h 42 min
